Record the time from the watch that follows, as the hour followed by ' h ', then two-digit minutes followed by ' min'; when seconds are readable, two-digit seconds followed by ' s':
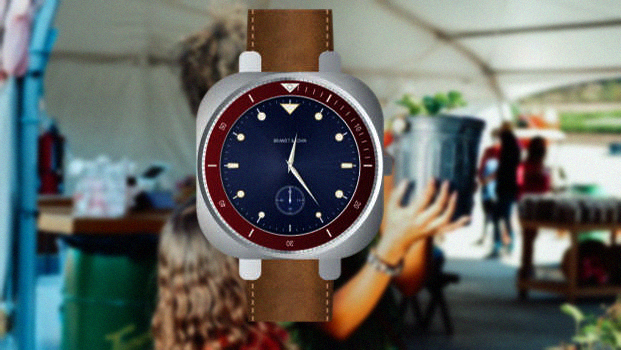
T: 12 h 24 min
